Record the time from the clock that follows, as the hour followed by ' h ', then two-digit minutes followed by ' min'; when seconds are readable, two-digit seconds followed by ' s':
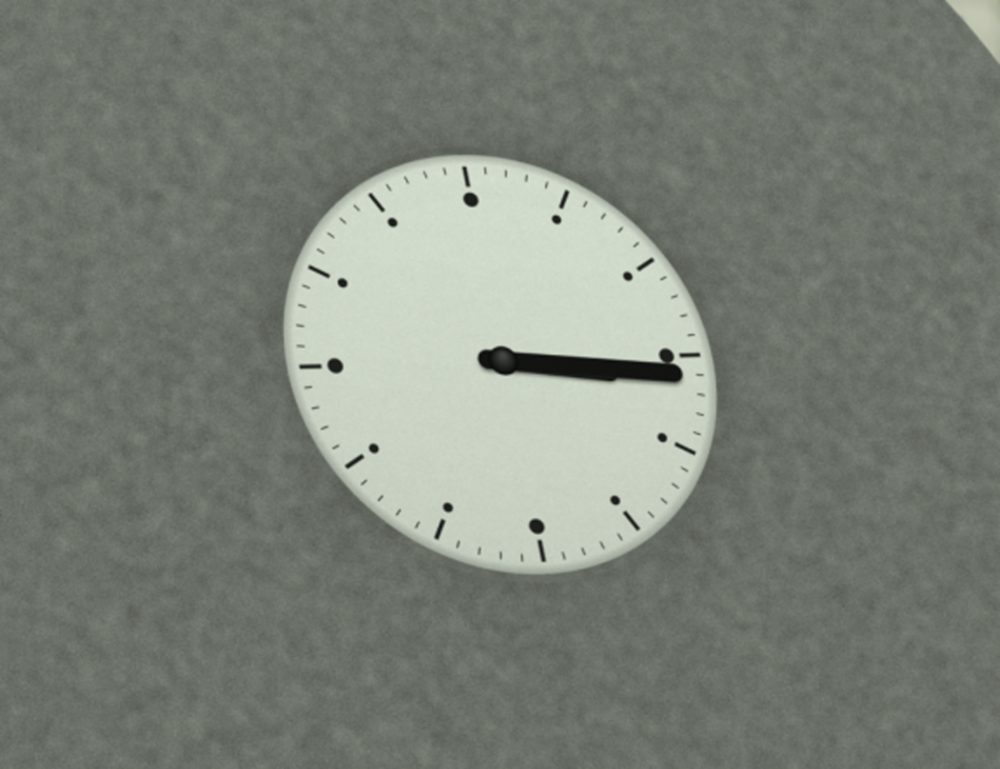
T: 3 h 16 min
